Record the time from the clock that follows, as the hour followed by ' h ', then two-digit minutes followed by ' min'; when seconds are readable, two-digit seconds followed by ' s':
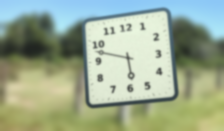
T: 5 h 48 min
